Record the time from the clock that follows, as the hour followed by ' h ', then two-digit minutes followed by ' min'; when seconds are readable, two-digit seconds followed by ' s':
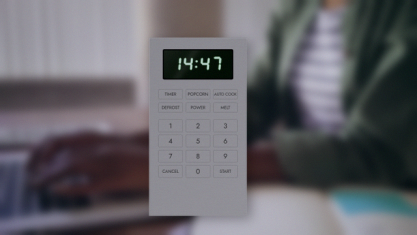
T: 14 h 47 min
